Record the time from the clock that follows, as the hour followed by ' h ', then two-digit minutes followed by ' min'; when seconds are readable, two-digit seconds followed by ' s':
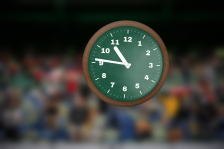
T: 10 h 46 min
